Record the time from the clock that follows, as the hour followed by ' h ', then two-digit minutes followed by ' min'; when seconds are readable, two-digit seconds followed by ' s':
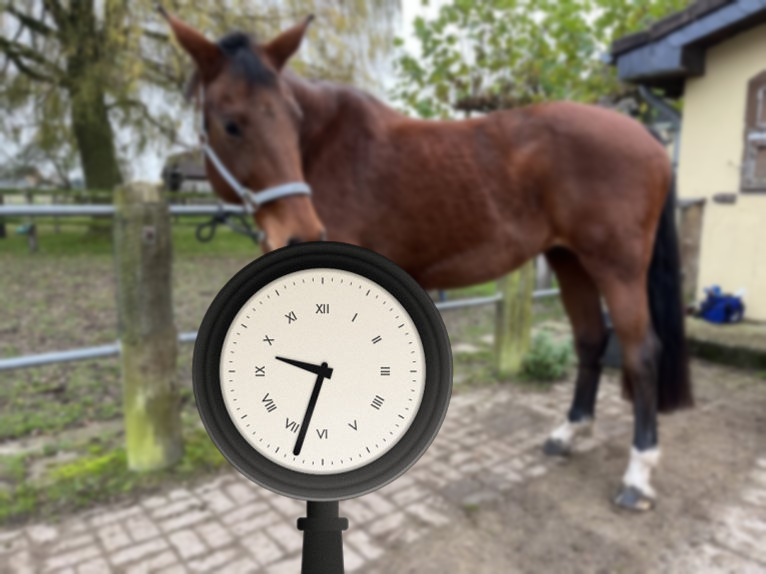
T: 9 h 33 min
